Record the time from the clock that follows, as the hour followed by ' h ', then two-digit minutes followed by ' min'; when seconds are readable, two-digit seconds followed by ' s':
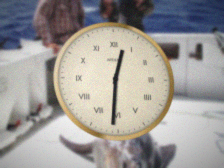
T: 12 h 31 min
